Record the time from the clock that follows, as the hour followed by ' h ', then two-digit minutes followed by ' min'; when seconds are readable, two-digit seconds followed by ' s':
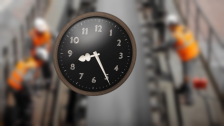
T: 8 h 25 min
